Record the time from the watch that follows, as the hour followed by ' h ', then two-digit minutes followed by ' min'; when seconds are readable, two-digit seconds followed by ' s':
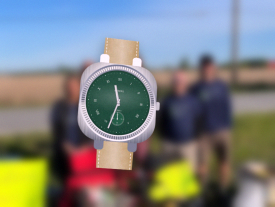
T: 11 h 33 min
